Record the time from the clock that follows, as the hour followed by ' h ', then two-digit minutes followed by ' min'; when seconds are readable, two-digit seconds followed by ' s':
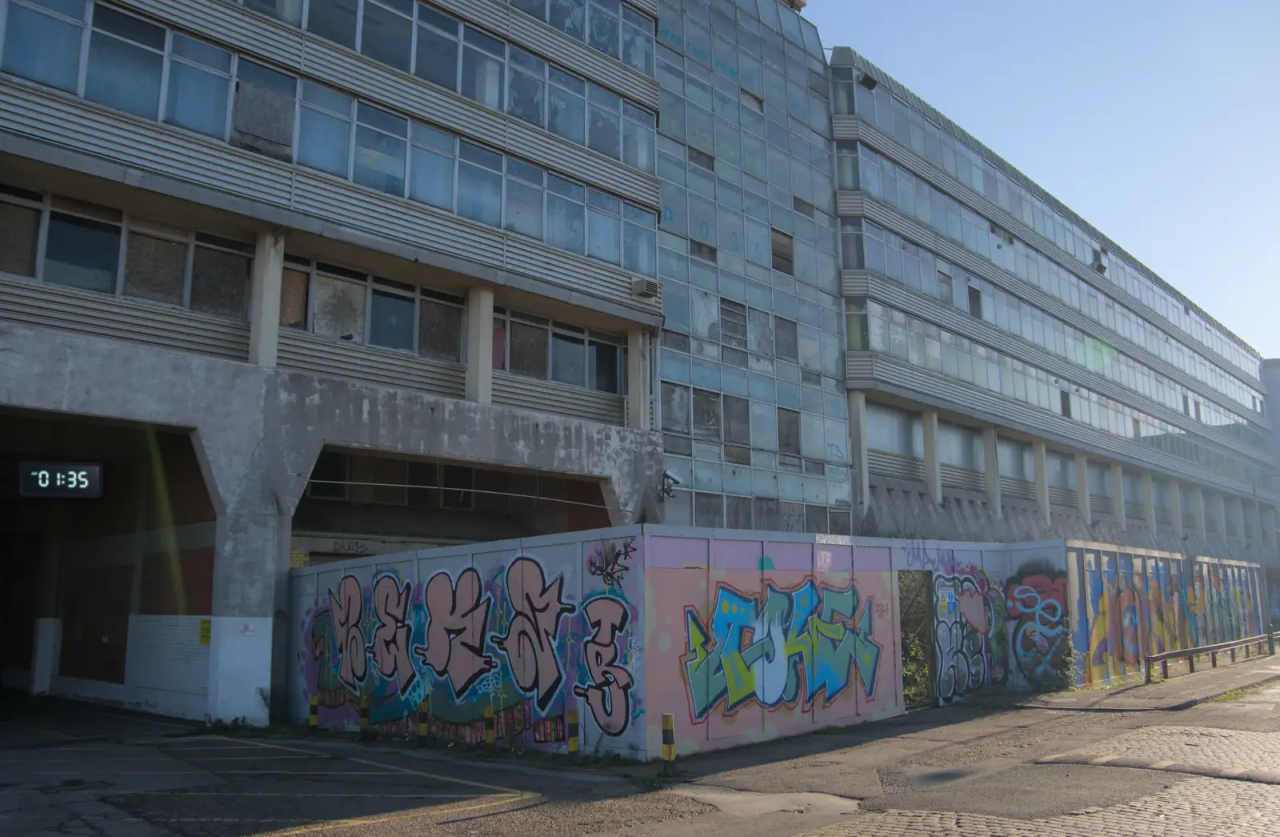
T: 1 h 35 min
